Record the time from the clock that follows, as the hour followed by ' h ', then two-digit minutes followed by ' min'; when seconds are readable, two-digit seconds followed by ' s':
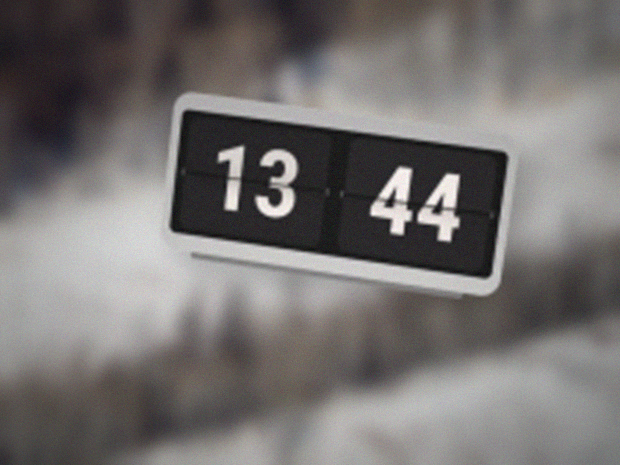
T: 13 h 44 min
